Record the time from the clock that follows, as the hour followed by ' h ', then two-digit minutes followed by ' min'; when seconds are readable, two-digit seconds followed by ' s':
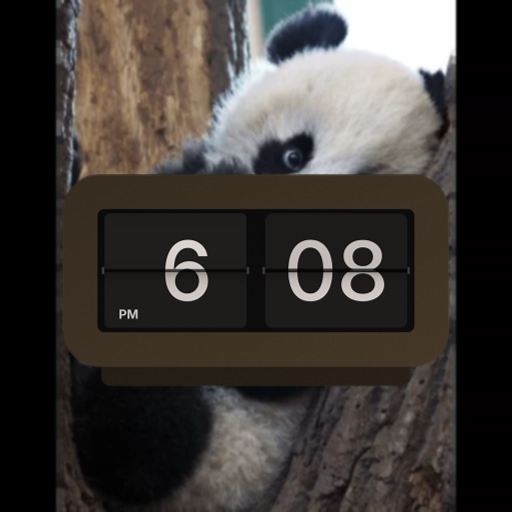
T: 6 h 08 min
